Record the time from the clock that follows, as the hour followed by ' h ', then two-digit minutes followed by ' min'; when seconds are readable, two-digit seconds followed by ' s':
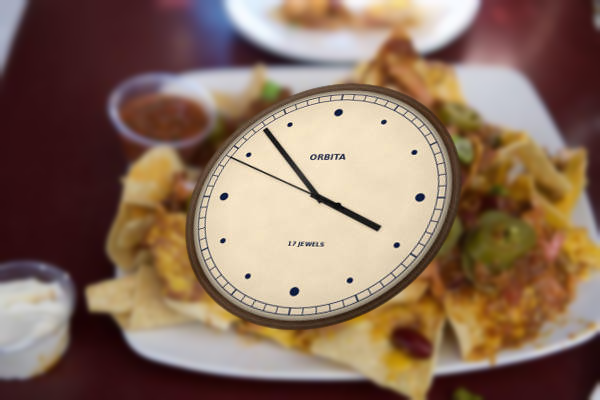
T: 3 h 52 min 49 s
